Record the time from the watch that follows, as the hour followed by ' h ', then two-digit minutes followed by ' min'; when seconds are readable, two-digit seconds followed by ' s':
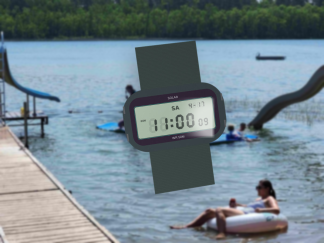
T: 11 h 00 min 09 s
